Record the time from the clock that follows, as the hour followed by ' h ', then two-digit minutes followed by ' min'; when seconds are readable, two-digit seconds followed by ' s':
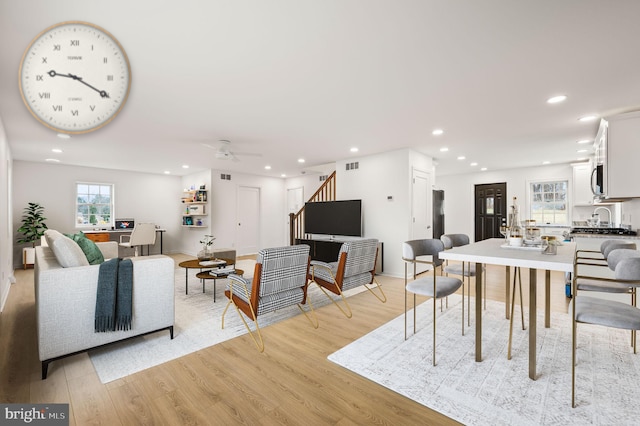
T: 9 h 20 min
